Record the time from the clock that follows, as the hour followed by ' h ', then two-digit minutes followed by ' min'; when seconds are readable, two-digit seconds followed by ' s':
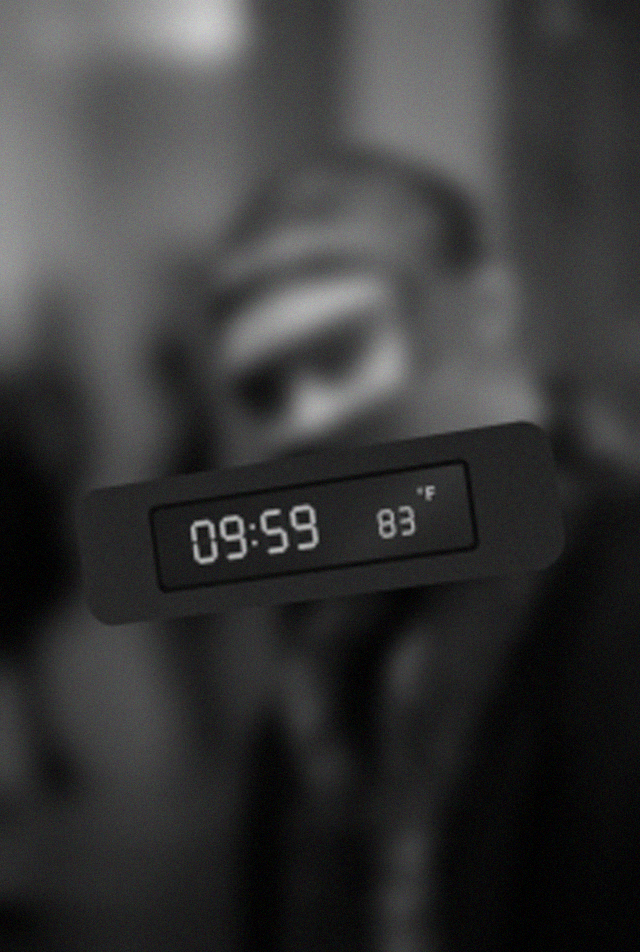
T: 9 h 59 min
